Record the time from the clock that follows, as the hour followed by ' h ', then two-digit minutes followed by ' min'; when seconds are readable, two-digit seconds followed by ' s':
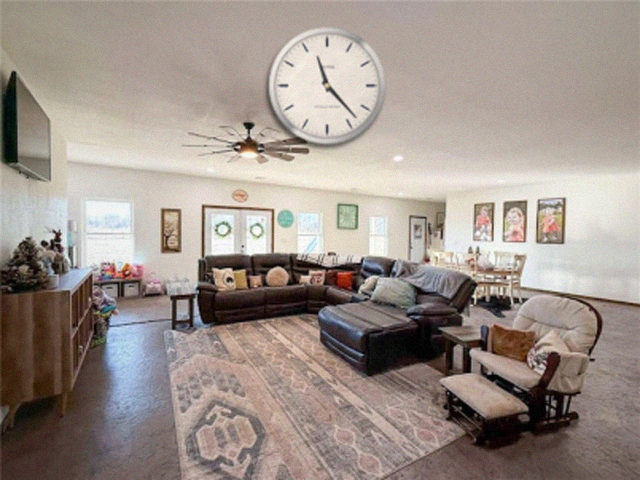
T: 11 h 23 min
